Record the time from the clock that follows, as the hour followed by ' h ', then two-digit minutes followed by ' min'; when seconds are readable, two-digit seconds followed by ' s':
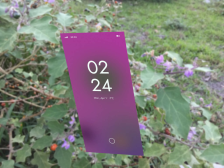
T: 2 h 24 min
